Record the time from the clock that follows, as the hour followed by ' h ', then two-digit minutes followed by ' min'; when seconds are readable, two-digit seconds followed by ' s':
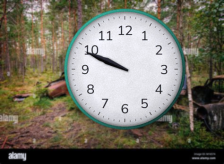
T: 9 h 49 min
